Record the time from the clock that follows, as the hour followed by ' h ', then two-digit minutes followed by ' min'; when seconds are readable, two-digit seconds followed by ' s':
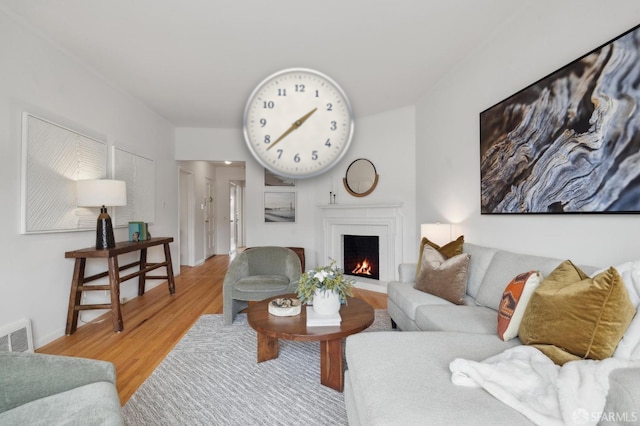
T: 1 h 38 min
